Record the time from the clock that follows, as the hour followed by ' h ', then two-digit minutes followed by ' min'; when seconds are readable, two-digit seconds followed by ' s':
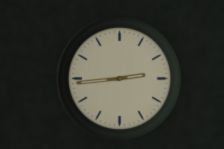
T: 2 h 44 min
